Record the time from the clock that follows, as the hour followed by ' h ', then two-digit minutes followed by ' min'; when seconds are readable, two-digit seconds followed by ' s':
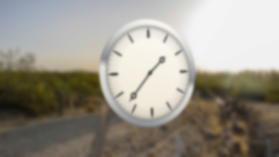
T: 1 h 37 min
